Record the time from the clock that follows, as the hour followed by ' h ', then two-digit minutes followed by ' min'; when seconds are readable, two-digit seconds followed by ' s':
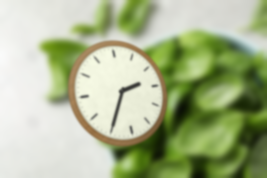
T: 2 h 35 min
